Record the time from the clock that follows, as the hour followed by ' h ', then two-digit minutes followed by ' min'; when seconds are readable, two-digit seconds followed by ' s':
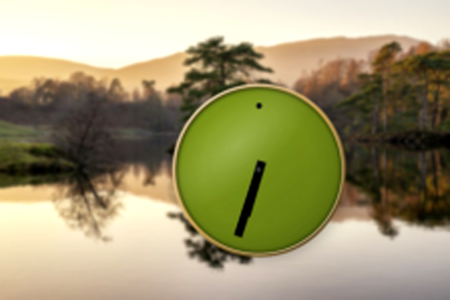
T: 6 h 33 min
